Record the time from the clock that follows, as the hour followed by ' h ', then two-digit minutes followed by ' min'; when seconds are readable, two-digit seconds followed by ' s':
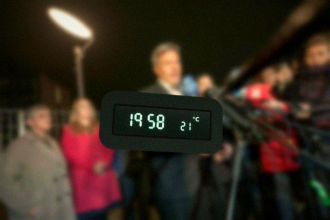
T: 19 h 58 min
